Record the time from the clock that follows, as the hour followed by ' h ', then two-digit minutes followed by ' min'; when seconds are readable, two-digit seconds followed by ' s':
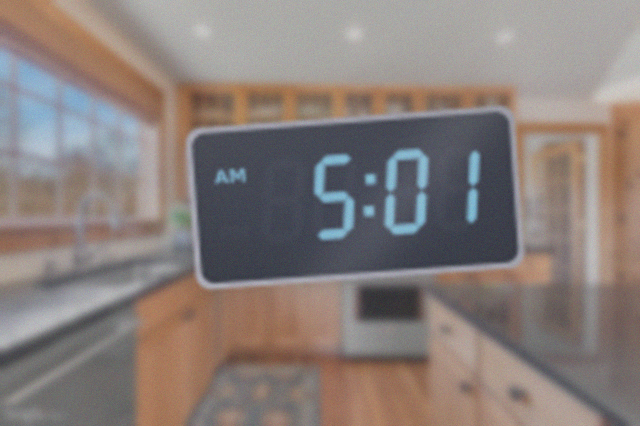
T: 5 h 01 min
